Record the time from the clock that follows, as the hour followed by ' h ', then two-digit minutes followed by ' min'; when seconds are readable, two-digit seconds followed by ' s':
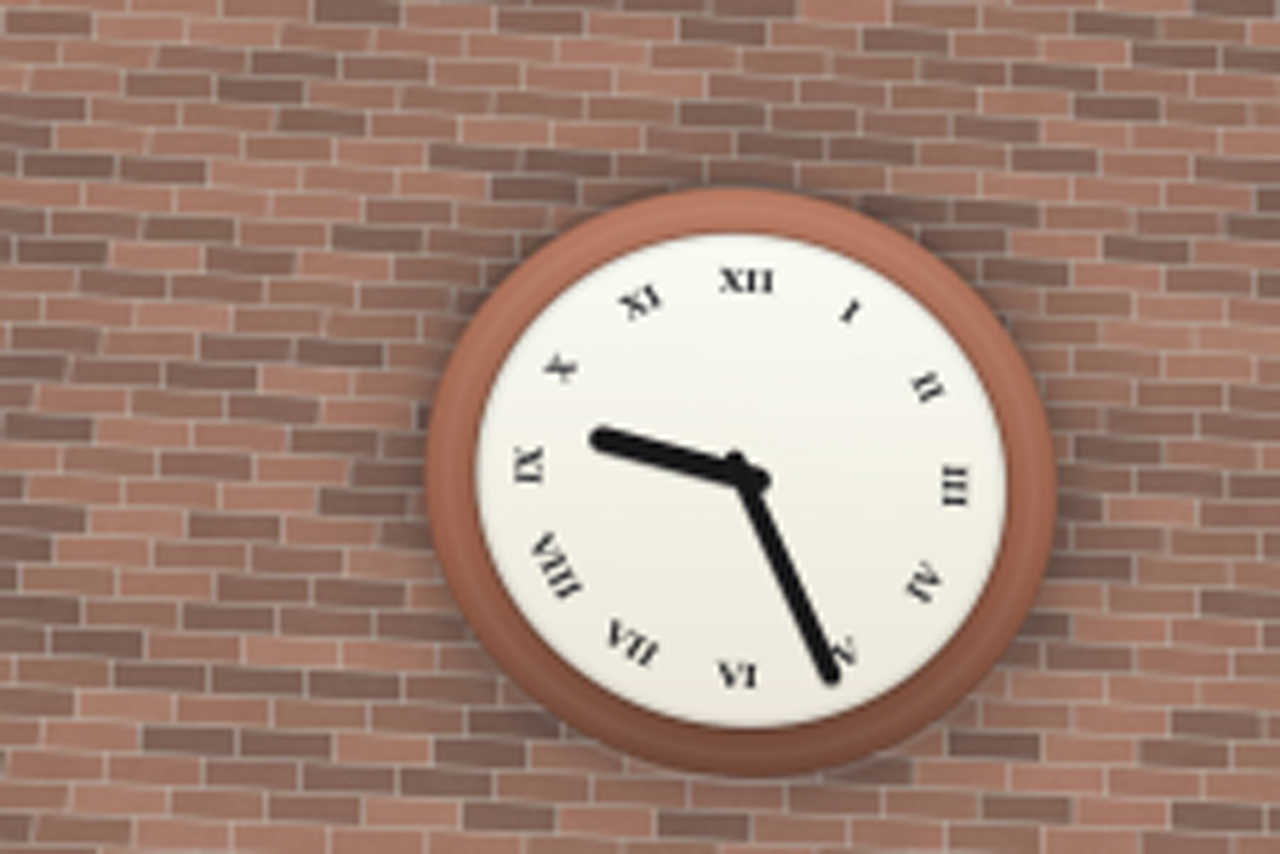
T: 9 h 26 min
